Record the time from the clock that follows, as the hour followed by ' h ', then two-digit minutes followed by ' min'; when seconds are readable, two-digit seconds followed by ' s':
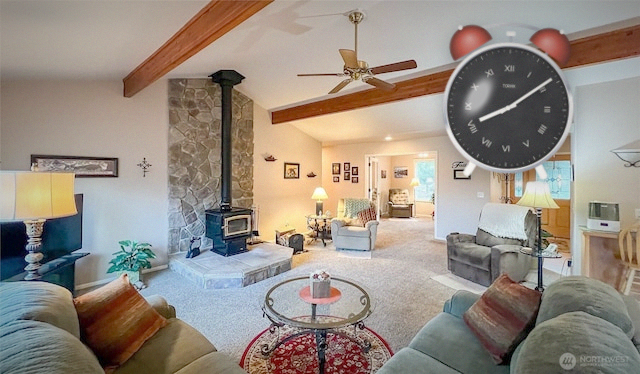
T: 8 h 09 min
